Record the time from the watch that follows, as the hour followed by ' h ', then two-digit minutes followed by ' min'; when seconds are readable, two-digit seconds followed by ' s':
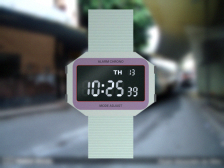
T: 10 h 25 min 39 s
